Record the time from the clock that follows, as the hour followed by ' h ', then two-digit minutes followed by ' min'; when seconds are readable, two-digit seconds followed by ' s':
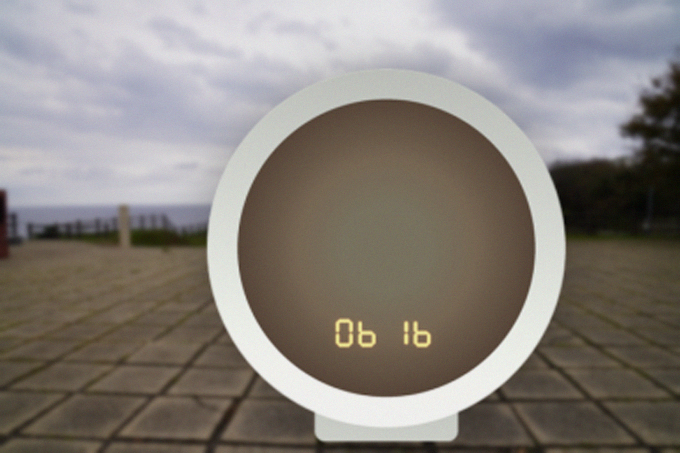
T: 6 h 16 min
